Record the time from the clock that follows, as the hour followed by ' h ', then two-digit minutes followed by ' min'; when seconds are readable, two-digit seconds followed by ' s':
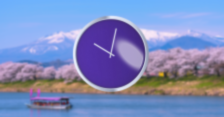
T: 10 h 02 min
